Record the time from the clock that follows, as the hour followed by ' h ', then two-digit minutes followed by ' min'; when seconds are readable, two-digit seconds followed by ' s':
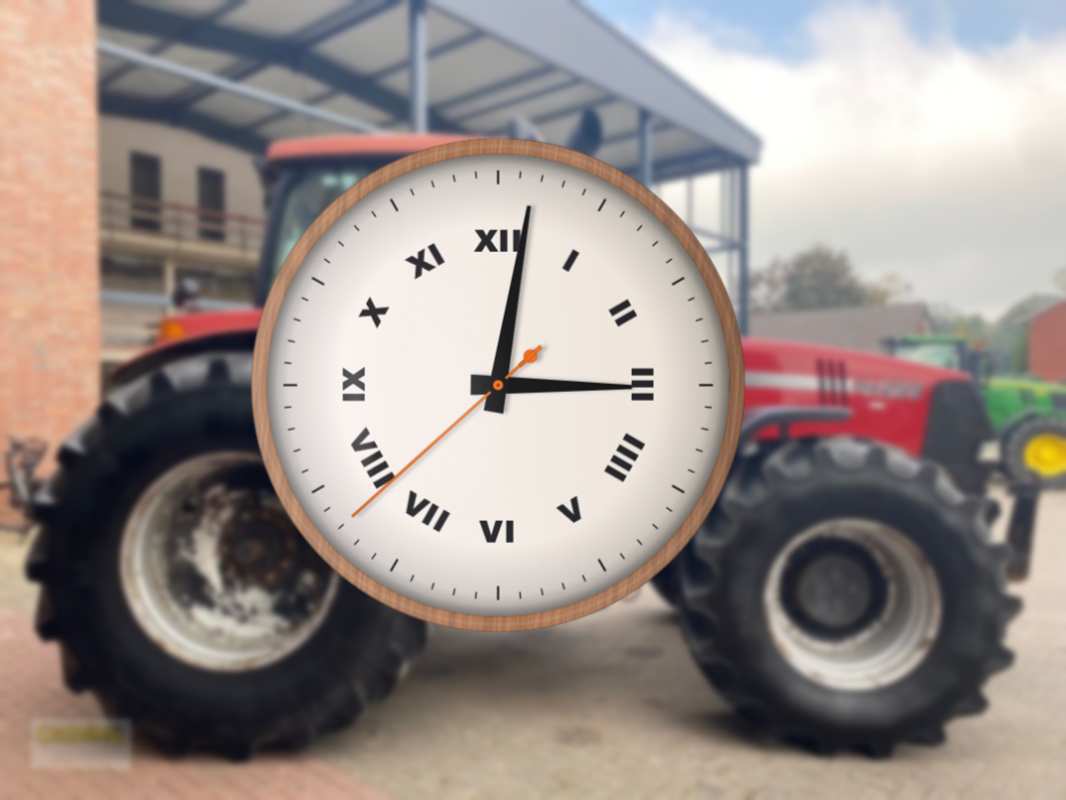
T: 3 h 01 min 38 s
